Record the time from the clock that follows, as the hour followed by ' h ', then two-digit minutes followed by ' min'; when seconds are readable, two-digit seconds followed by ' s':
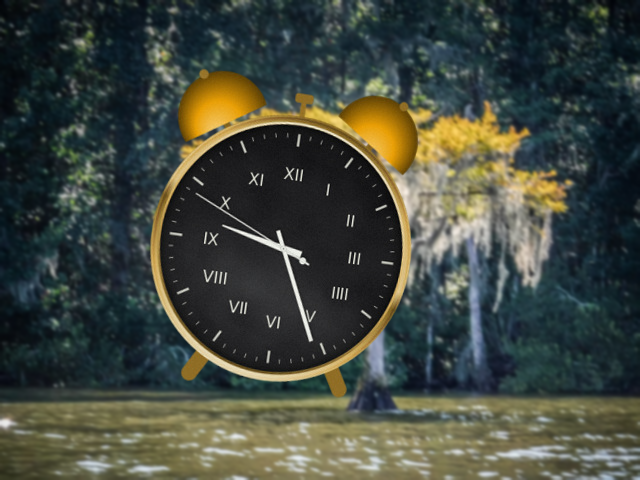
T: 9 h 25 min 49 s
